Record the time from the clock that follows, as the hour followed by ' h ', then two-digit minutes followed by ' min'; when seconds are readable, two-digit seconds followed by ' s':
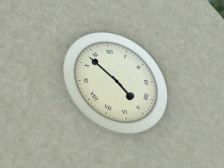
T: 4 h 53 min
